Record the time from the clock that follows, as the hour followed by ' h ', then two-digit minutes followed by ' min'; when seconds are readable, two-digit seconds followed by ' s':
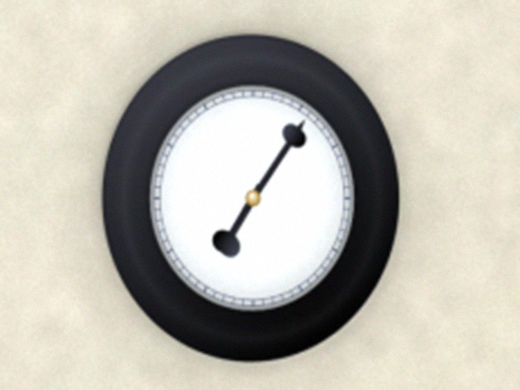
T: 7 h 06 min
